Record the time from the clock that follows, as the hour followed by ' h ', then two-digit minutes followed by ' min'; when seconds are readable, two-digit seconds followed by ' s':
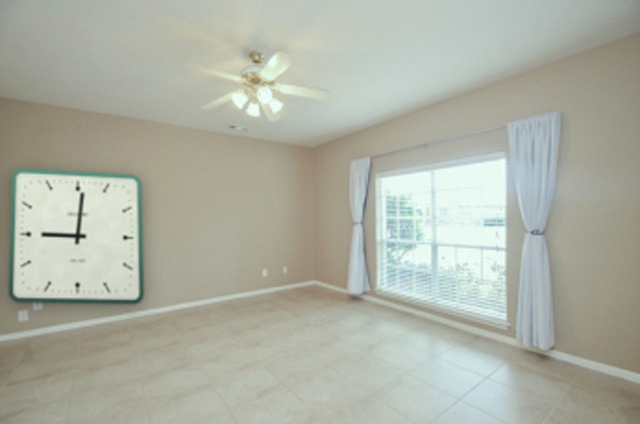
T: 9 h 01 min
